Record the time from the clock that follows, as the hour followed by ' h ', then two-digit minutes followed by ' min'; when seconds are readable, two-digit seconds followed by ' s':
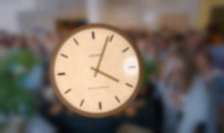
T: 4 h 04 min
